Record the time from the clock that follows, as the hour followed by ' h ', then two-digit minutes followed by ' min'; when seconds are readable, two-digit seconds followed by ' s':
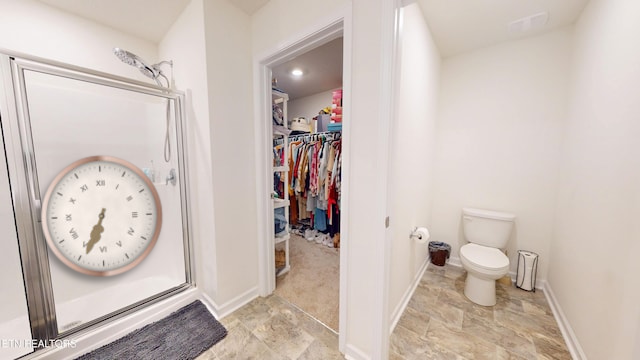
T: 6 h 34 min
